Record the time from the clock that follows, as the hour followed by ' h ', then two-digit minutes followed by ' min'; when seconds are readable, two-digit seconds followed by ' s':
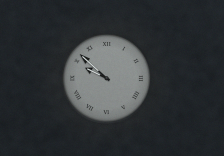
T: 9 h 52 min
